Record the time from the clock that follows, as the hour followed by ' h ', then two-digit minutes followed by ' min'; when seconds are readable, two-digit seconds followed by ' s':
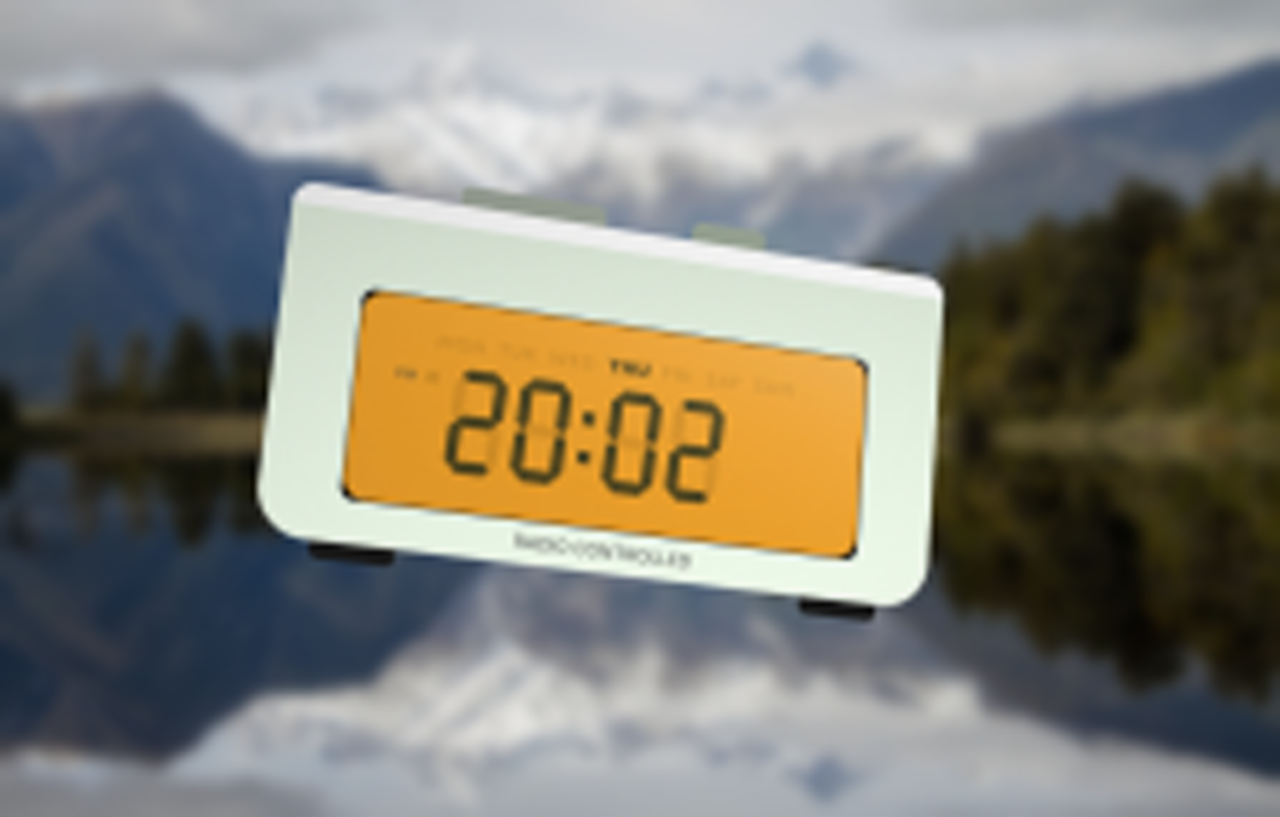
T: 20 h 02 min
